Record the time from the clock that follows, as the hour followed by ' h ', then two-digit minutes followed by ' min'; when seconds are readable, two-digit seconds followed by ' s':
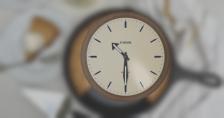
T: 10 h 30 min
